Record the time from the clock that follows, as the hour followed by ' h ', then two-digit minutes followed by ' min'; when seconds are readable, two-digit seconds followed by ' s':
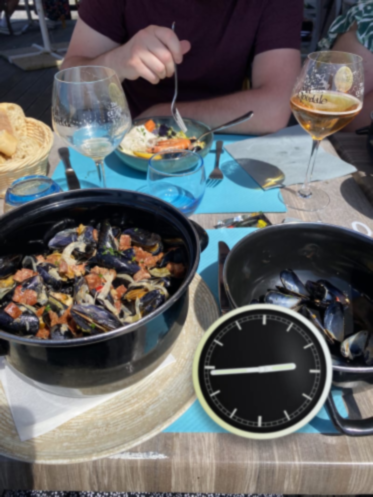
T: 2 h 44 min
